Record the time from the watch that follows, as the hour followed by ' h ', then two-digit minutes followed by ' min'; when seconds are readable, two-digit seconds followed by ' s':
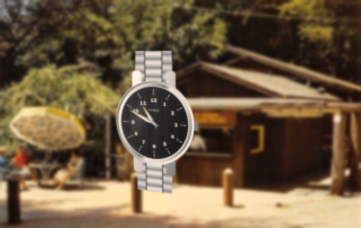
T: 10 h 49 min
